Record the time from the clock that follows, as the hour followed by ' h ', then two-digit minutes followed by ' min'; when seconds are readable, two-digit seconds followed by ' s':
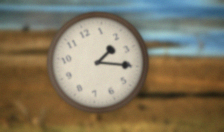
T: 2 h 20 min
